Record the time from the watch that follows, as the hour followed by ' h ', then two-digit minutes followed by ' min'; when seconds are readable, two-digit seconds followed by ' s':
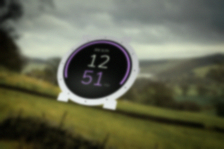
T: 12 h 51 min
